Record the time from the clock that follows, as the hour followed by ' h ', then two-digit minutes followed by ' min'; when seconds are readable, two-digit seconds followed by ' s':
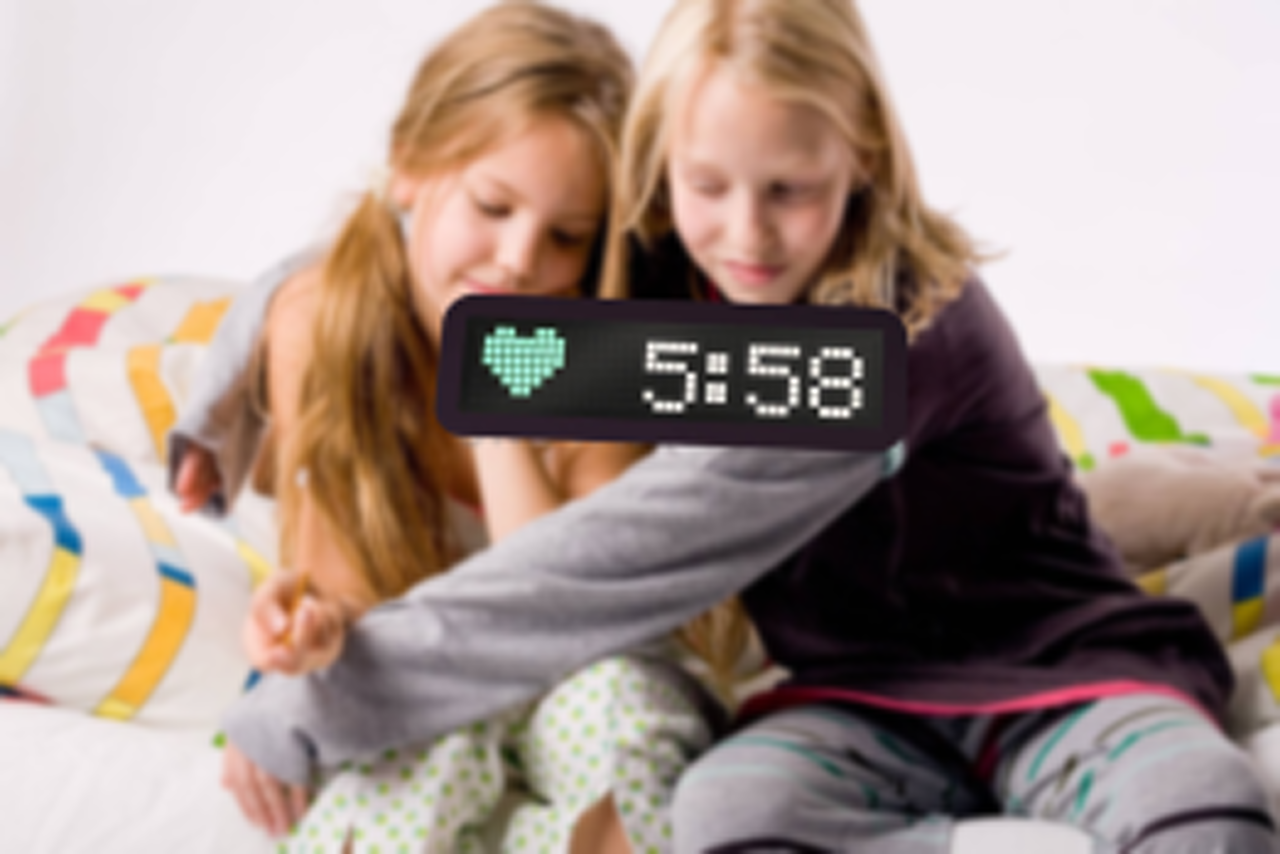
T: 5 h 58 min
